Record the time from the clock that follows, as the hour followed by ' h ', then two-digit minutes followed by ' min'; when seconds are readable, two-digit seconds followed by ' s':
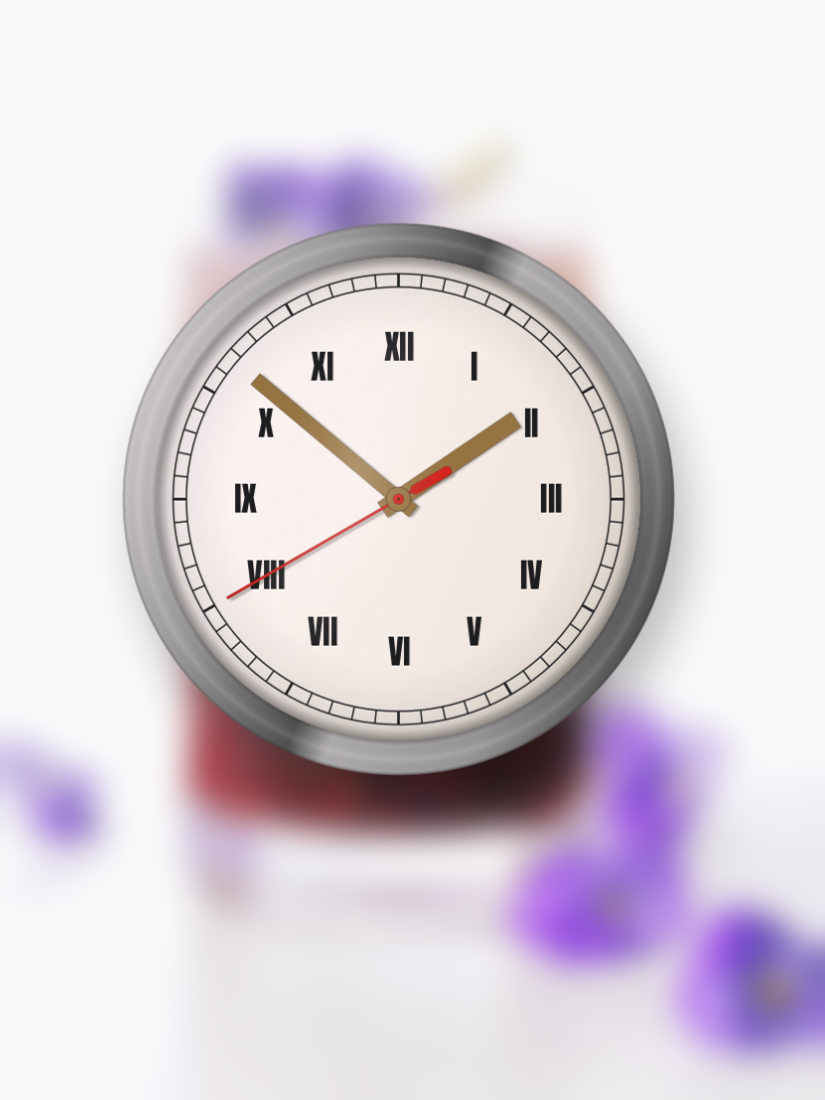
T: 1 h 51 min 40 s
